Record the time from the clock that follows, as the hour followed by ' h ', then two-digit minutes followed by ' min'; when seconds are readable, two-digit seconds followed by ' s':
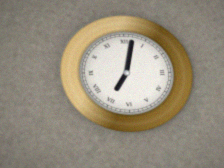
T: 7 h 02 min
